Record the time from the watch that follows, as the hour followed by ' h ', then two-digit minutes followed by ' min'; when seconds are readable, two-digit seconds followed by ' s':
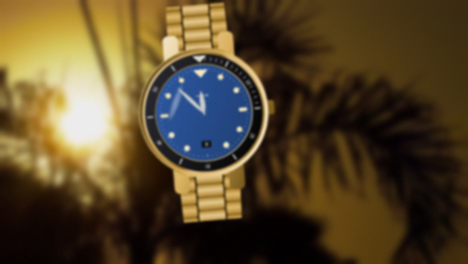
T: 11 h 53 min
